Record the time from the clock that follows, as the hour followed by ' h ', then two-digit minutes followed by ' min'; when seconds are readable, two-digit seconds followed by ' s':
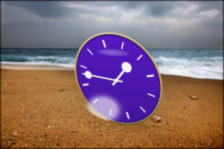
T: 1 h 48 min
